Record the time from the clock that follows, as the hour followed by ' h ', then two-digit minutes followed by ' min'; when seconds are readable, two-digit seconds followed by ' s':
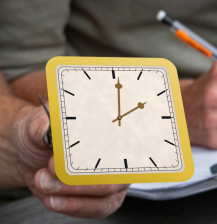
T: 2 h 01 min
